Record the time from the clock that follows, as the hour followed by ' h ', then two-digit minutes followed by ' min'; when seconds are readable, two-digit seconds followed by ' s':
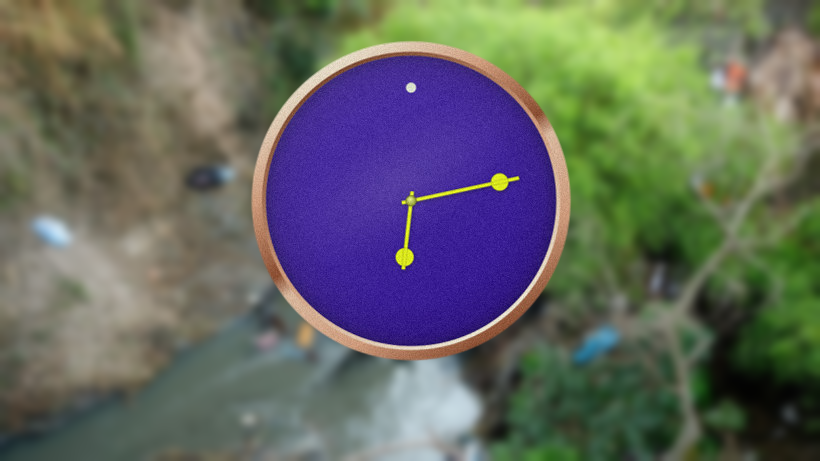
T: 6 h 13 min
